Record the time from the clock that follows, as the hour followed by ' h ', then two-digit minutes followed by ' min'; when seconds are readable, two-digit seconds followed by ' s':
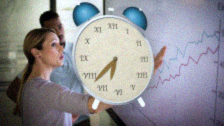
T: 6 h 38 min
